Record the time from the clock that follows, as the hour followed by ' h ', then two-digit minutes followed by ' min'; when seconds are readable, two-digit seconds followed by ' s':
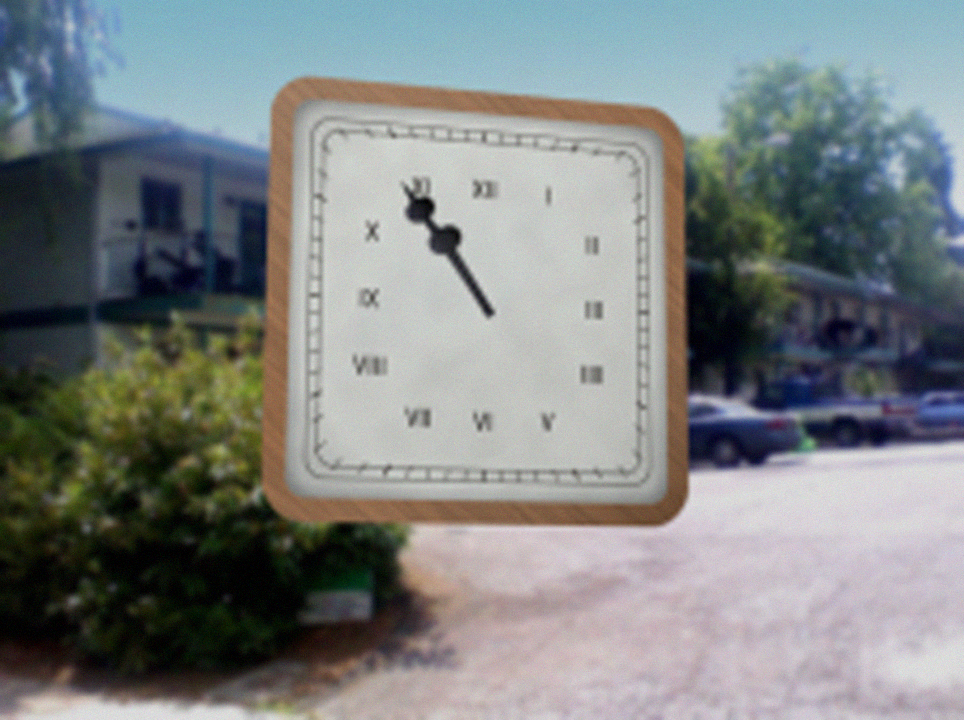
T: 10 h 54 min
